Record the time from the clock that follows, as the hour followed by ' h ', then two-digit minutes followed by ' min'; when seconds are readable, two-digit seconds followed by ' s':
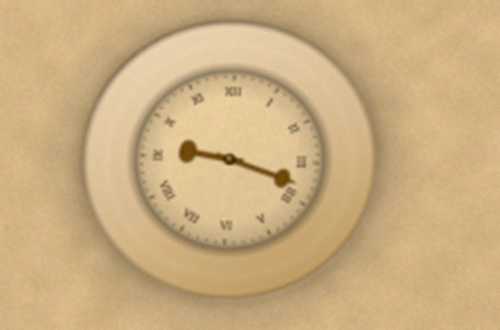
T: 9 h 18 min
